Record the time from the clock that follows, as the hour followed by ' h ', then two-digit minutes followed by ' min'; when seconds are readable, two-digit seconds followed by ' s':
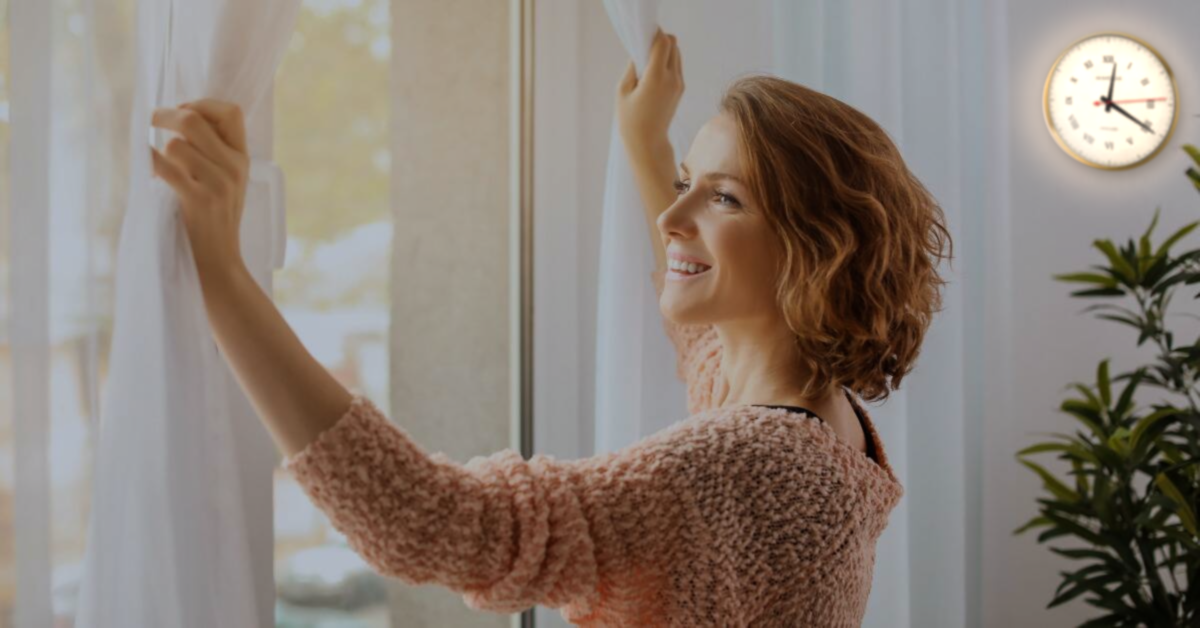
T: 12 h 20 min 14 s
